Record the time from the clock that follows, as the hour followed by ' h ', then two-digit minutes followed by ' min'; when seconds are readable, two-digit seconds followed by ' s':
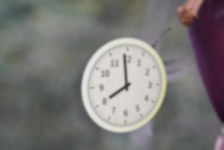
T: 7 h 59 min
